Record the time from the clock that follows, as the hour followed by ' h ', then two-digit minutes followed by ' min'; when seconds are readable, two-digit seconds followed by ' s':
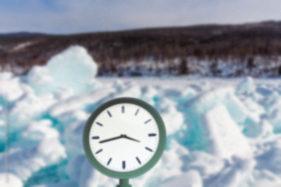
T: 3 h 43 min
